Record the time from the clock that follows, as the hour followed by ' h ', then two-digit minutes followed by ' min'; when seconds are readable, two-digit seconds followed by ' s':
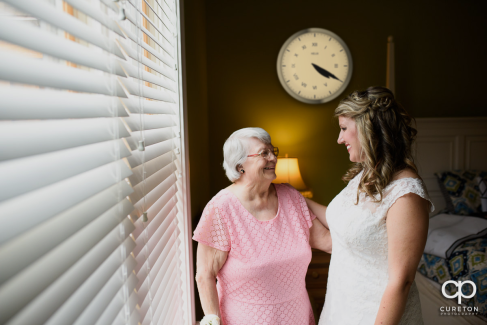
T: 4 h 20 min
